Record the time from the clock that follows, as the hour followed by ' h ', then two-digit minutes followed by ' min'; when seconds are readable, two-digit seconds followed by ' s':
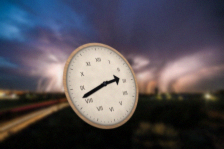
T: 2 h 42 min
